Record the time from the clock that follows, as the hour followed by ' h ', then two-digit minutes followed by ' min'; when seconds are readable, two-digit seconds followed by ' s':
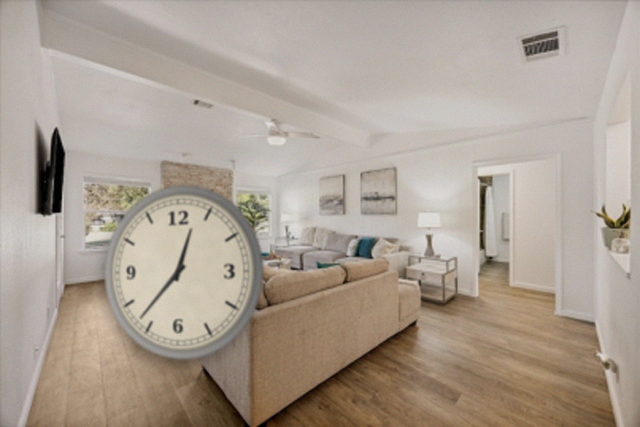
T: 12 h 37 min
